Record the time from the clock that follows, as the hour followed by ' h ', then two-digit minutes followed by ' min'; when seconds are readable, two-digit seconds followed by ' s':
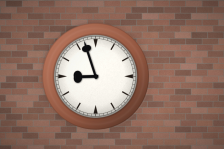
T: 8 h 57 min
